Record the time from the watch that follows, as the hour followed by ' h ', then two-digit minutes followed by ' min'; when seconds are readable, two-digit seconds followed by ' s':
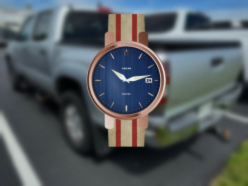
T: 10 h 13 min
